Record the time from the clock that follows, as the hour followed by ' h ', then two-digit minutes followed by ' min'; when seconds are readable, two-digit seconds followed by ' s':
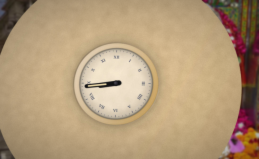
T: 8 h 44 min
